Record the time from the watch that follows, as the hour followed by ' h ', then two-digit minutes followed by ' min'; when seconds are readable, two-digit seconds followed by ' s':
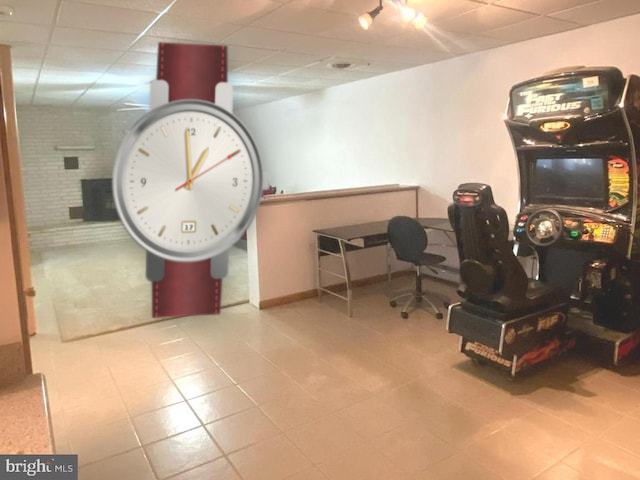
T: 12 h 59 min 10 s
